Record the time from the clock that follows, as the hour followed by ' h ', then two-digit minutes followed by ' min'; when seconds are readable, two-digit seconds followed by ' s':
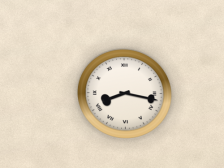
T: 8 h 17 min
